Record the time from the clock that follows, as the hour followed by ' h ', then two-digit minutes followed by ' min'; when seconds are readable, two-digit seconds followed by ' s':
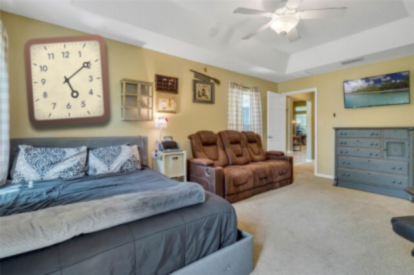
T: 5 h 09 min
